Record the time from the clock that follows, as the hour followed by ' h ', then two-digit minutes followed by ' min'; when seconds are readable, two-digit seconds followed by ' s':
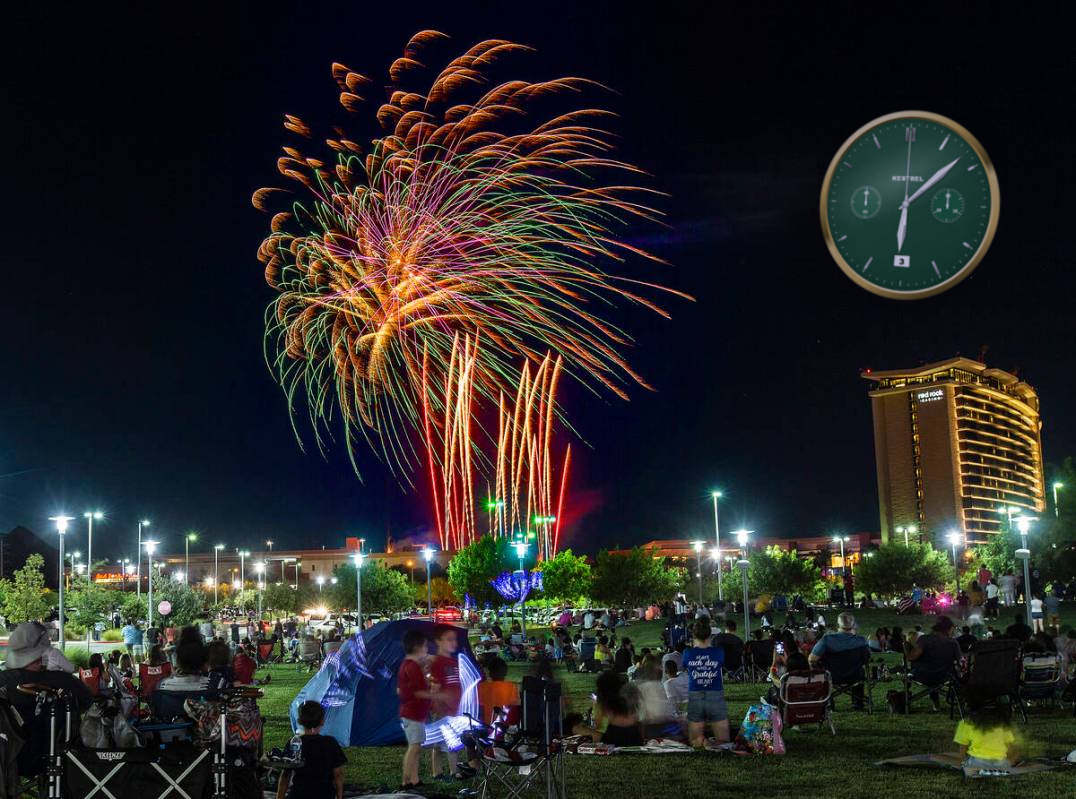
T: 6 h 08 min
